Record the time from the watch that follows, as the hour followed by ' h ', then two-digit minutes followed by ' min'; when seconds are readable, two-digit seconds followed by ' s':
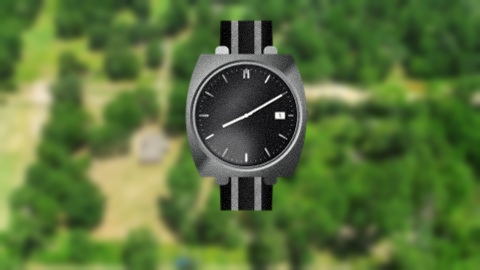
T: 8 h 10 min
